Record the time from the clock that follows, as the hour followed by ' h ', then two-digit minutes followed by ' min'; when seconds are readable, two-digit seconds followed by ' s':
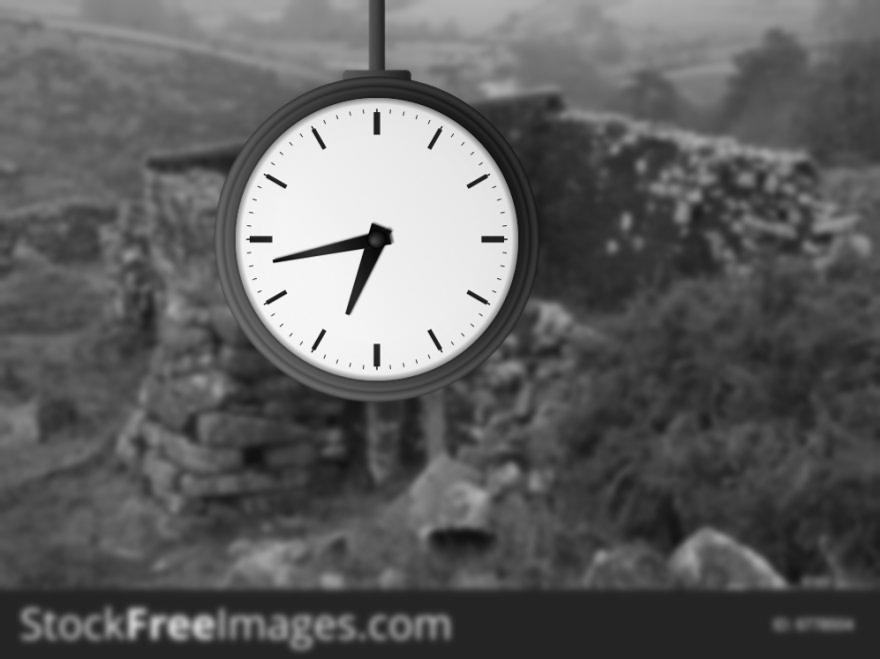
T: 6 h 43 min
